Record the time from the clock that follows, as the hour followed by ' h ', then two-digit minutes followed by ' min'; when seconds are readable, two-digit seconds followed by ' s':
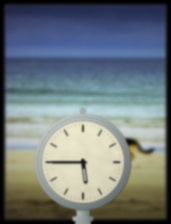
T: 5 h 45 min
